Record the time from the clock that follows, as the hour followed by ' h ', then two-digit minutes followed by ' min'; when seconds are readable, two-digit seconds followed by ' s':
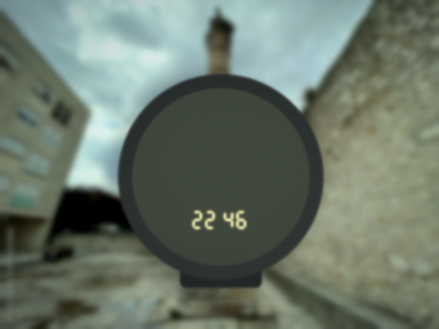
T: 22 h 46 min
